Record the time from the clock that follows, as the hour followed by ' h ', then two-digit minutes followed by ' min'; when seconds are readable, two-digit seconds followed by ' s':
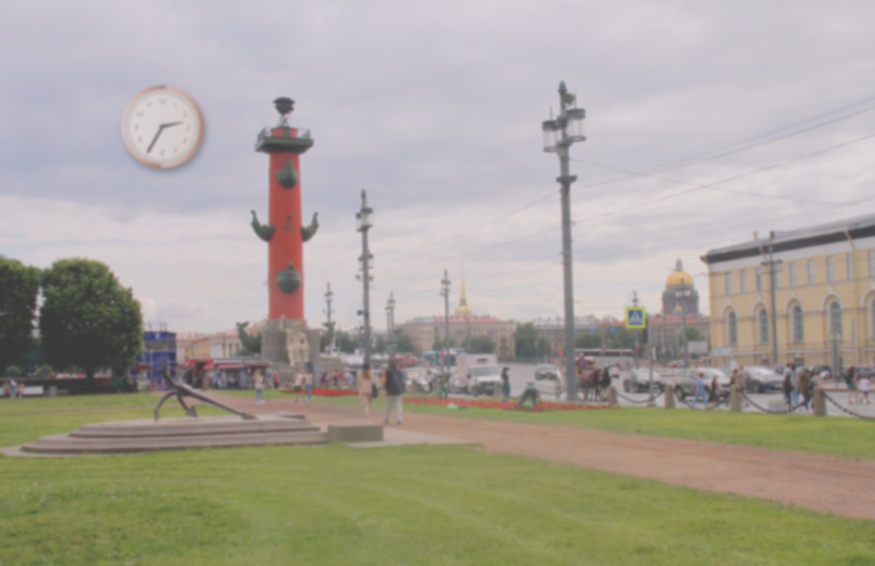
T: 2 h 35 min
